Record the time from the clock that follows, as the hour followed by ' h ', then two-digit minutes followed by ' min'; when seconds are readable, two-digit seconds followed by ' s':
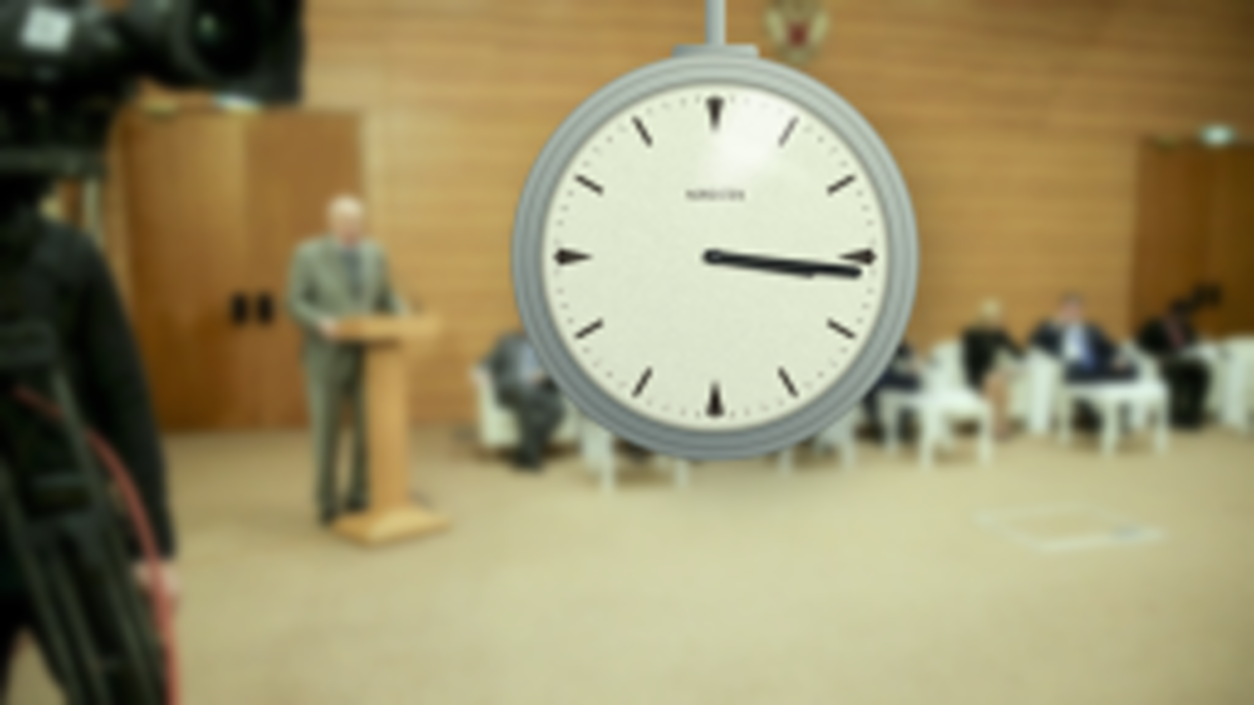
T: 3 h 16 min
